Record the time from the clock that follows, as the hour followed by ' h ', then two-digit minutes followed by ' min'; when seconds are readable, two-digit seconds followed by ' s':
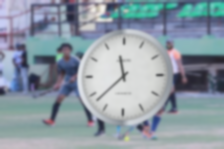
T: 11 h 38 min
